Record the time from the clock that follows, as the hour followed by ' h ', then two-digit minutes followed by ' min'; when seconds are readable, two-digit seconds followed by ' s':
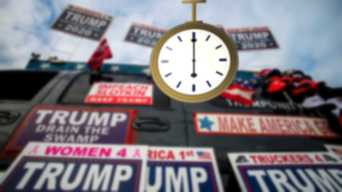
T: 6 h 00 min
